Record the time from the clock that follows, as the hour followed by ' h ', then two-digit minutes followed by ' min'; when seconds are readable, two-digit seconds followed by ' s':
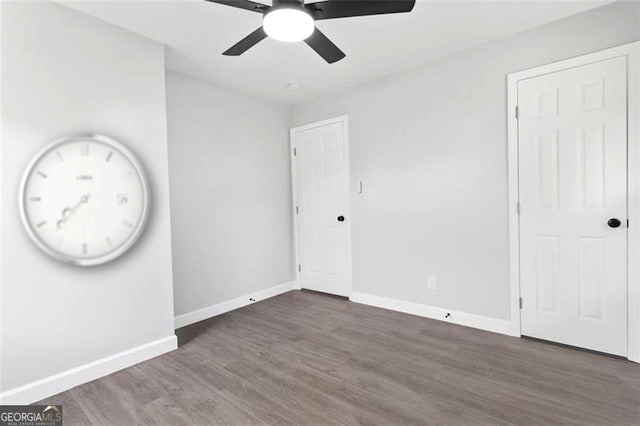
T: 7 h 37 min
